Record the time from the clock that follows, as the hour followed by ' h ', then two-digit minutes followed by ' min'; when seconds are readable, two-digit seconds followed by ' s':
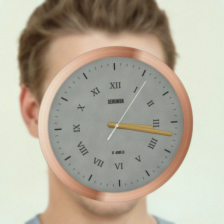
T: 3 h 17 min 06 s
